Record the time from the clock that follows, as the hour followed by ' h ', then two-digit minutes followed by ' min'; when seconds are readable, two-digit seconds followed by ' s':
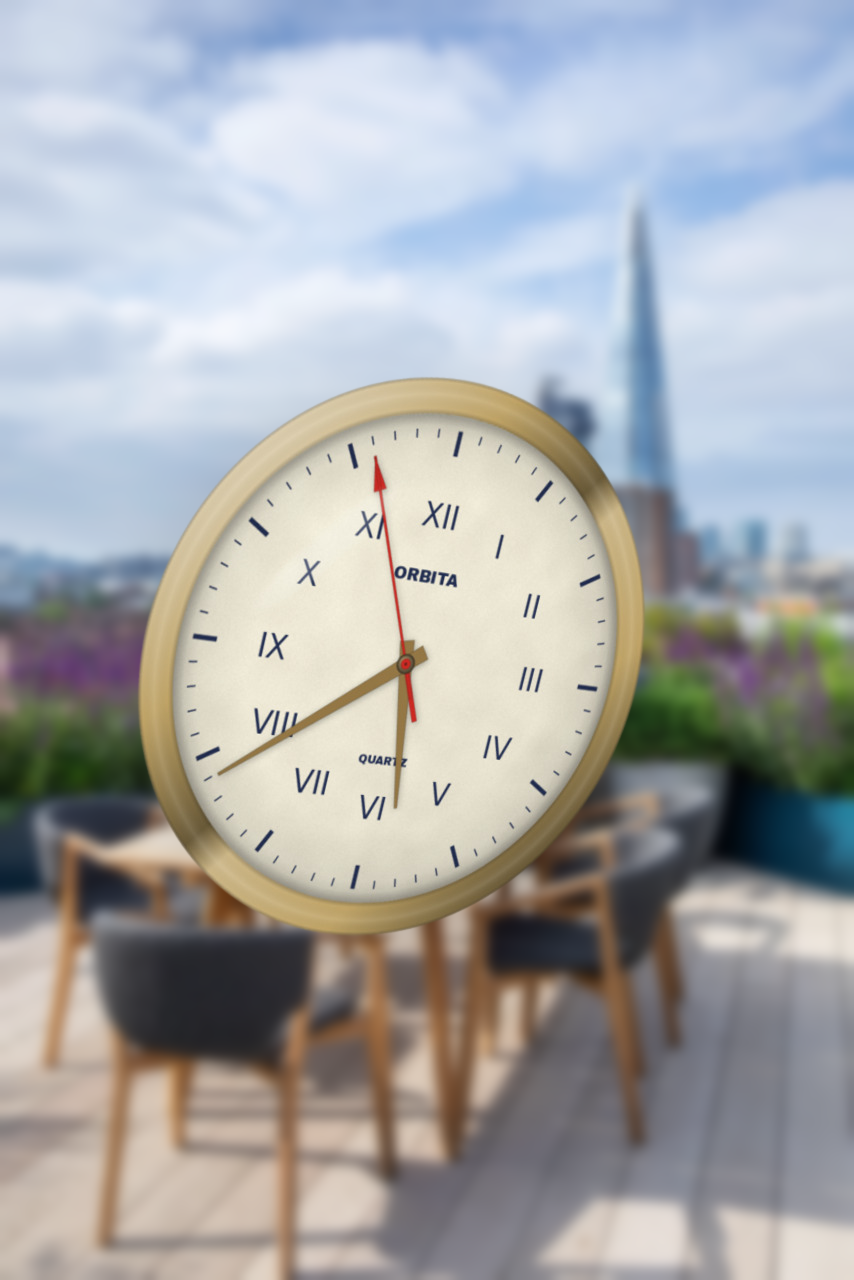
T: 5 h 38 min 56 s
